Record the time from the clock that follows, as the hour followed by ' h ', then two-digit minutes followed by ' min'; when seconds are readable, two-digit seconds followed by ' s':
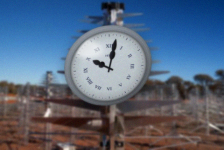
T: 10 h 02 min
